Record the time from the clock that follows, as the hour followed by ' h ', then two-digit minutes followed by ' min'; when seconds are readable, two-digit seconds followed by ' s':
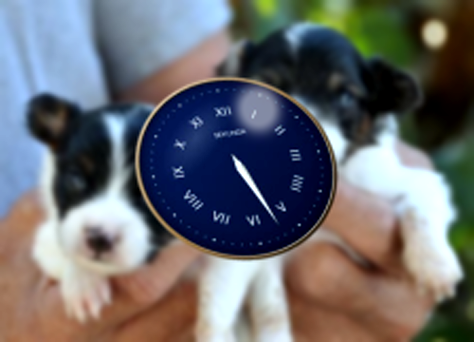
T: 5 h 27 min
